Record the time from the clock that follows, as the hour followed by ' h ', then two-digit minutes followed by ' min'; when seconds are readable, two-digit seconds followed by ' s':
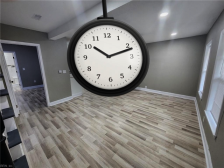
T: 10 h 12 min
